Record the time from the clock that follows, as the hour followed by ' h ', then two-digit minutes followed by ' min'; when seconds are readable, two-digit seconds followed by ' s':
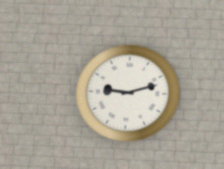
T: 9 h 12 min
